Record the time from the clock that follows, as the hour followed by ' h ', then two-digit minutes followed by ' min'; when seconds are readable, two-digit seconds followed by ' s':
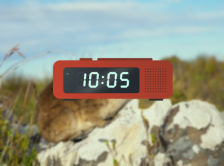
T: 10 h 05 min
